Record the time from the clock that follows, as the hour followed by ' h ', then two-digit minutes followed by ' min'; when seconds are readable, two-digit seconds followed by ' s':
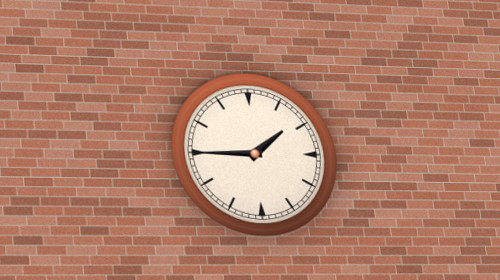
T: 1 h 45 min
